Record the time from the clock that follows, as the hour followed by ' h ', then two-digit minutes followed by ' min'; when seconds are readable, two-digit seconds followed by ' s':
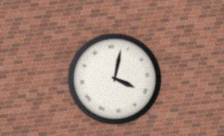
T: 4 h 03 min
